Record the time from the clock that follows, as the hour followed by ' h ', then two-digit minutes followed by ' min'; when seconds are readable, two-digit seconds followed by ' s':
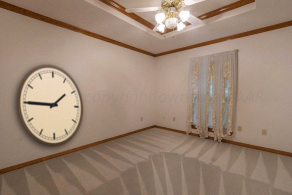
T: 1 h 45 min
